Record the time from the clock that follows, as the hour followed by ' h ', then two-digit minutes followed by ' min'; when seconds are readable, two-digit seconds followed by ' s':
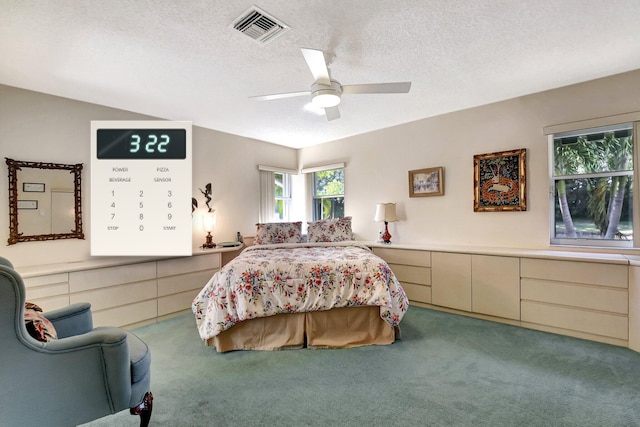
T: 3 h 22 min
